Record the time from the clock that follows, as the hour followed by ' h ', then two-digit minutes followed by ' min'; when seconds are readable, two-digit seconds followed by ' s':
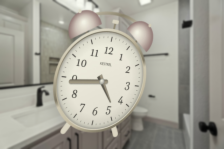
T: 4 h 44 min
